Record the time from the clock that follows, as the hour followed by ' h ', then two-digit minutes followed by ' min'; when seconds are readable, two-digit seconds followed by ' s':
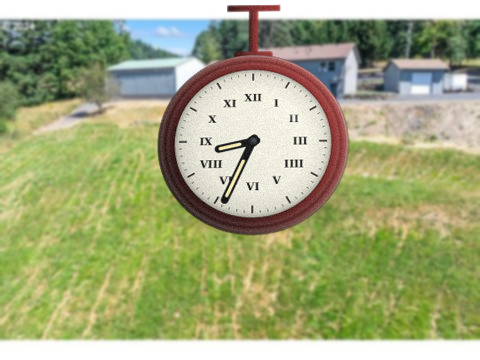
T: 8 h 34 min
